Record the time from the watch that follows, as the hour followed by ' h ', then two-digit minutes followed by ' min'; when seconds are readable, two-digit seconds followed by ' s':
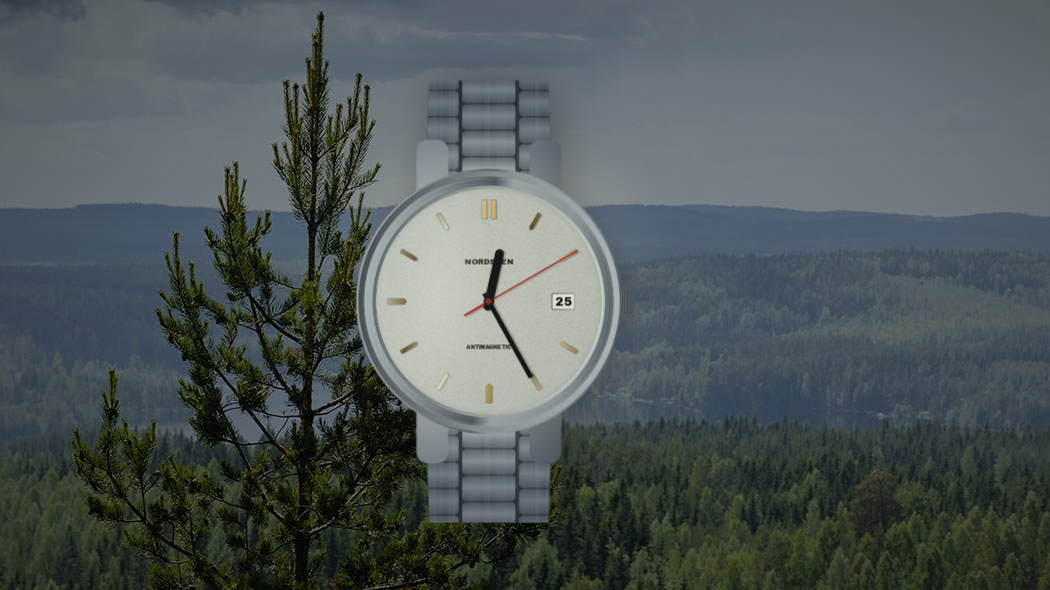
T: 12 h 25 min 10 s
